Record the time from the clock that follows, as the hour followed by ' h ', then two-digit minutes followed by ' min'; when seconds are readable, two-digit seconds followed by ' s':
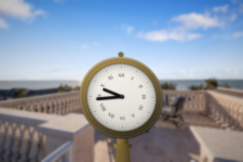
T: 9 h 44 min
